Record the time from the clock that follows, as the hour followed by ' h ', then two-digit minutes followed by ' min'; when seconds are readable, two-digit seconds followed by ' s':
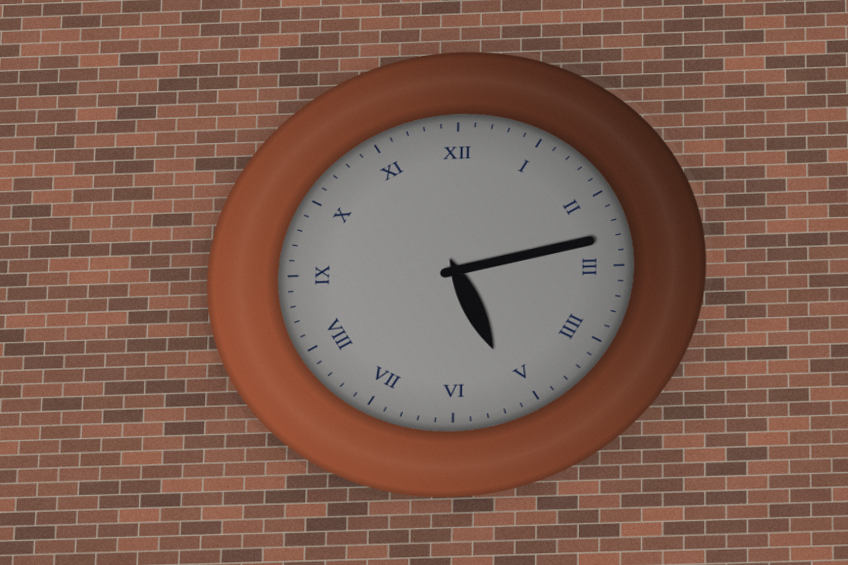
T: 5 h 13 min
